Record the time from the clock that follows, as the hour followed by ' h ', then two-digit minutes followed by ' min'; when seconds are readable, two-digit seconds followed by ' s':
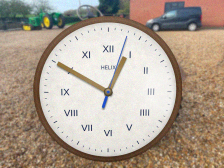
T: 12 h 50 min 03 s
